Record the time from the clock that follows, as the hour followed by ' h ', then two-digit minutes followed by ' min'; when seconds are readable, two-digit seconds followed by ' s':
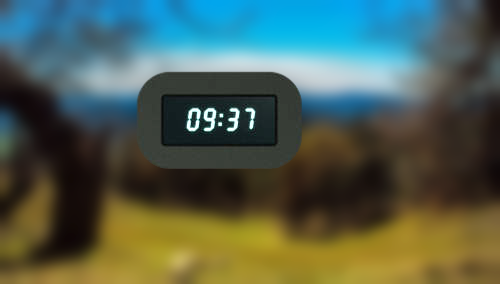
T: 9 h 37 min
